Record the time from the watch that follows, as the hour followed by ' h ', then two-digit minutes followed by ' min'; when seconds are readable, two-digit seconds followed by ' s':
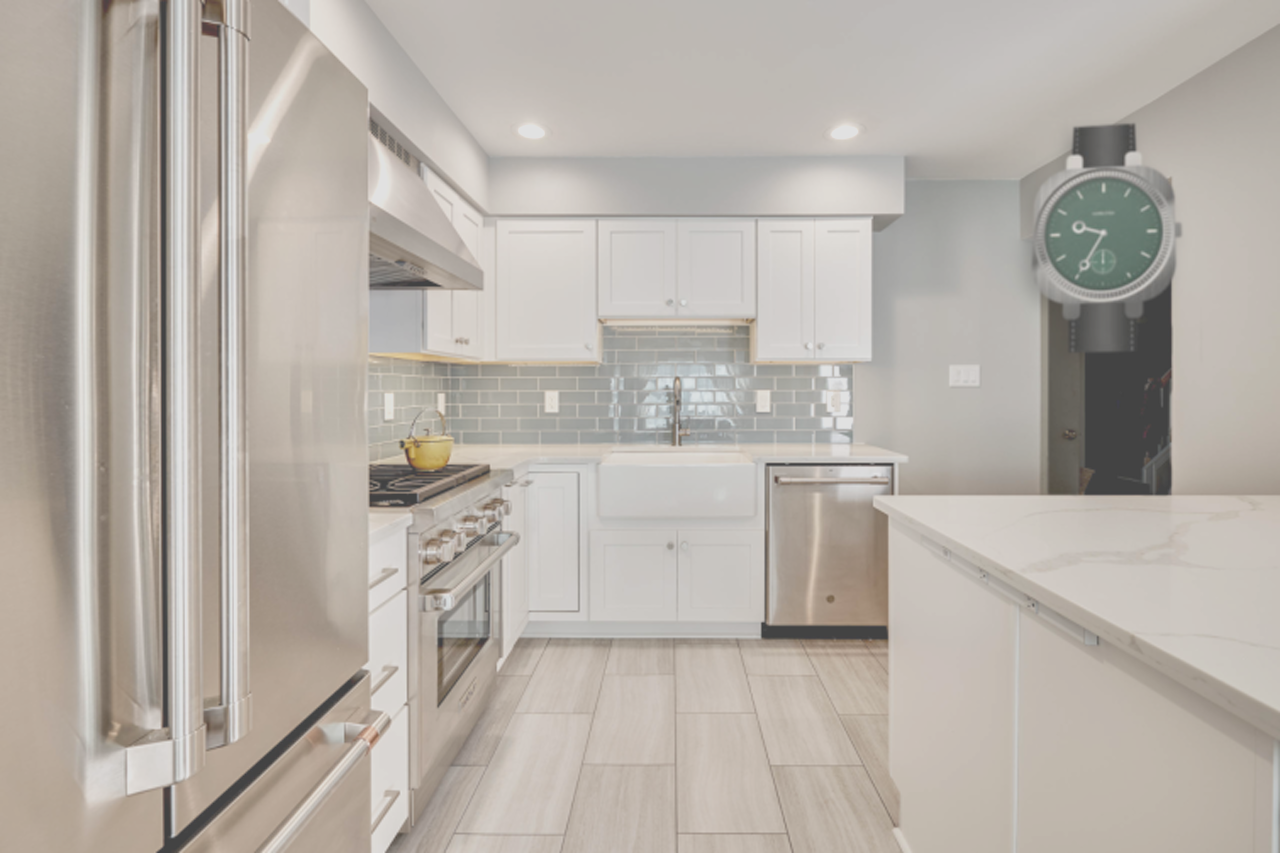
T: 9 h 35 min
